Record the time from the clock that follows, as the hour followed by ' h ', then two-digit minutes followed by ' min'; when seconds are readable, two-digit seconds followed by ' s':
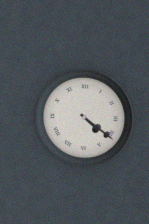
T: 4 h 21 min
